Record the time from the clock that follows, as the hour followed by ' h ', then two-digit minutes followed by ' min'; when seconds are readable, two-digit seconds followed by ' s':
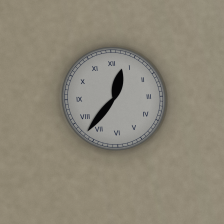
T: 12 h 37 min
